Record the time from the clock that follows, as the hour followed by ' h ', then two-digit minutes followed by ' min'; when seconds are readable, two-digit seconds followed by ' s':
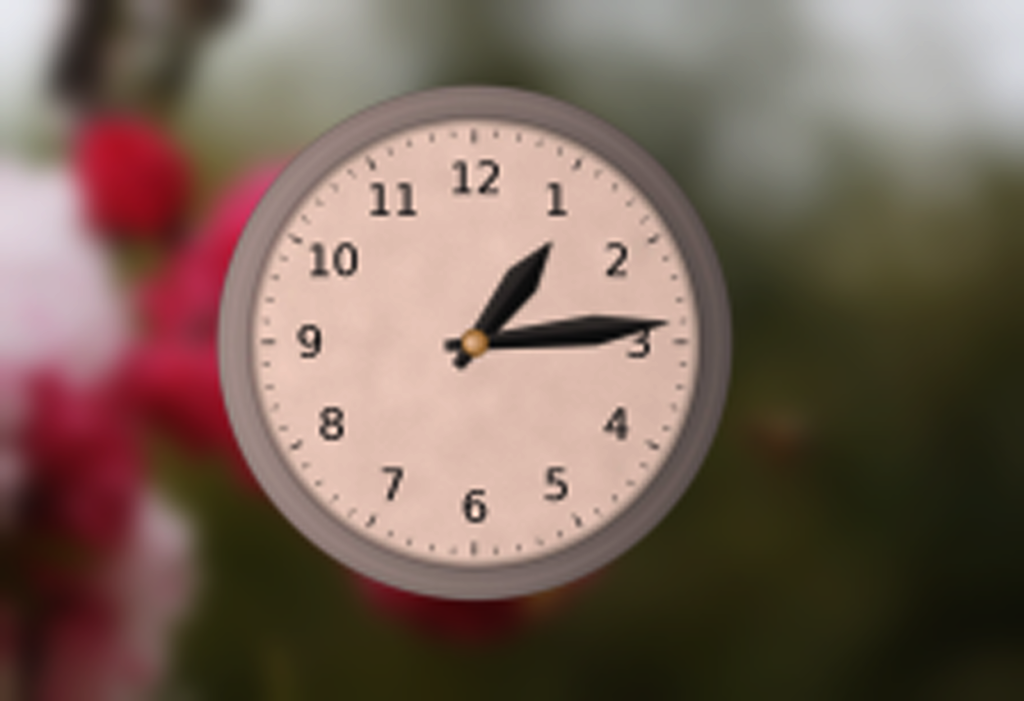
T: 1 h 14 min
